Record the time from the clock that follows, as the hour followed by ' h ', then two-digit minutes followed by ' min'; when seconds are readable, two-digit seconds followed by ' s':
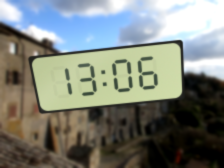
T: 13 h 06 min
